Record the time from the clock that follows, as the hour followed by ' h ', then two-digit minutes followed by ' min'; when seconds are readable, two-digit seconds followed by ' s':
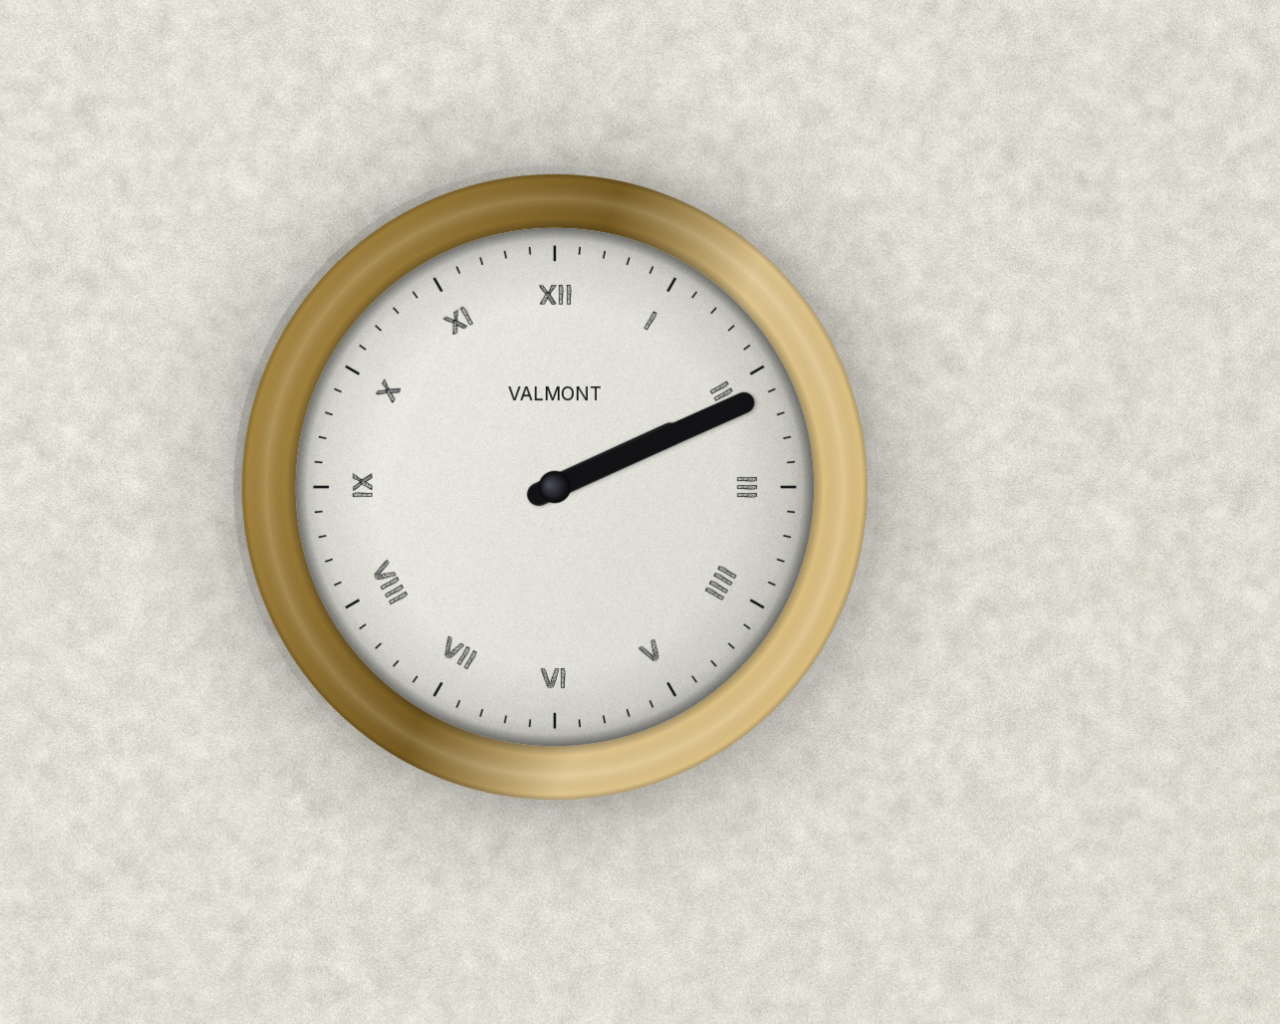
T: 2 h 11 min
